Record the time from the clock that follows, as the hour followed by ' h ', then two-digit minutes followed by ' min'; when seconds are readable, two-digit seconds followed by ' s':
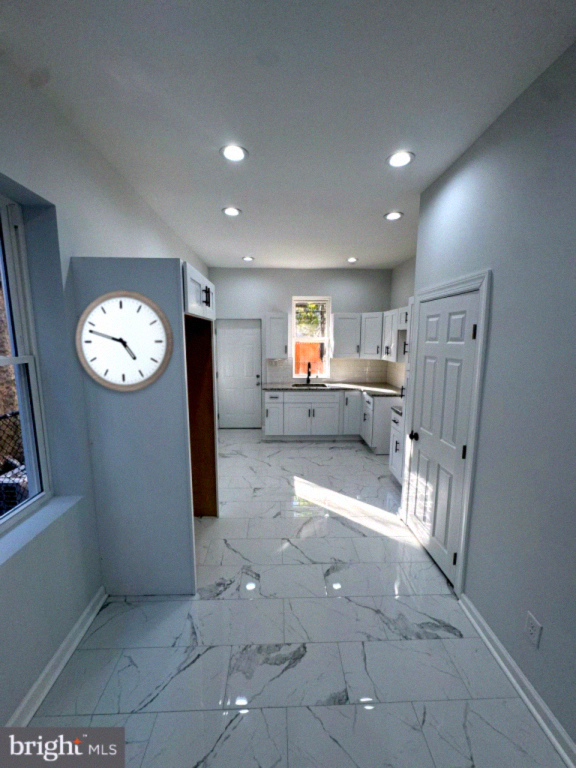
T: 4 h 48 min
